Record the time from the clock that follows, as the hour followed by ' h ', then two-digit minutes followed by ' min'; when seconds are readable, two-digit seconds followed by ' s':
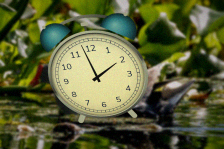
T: 1 h 58 min
